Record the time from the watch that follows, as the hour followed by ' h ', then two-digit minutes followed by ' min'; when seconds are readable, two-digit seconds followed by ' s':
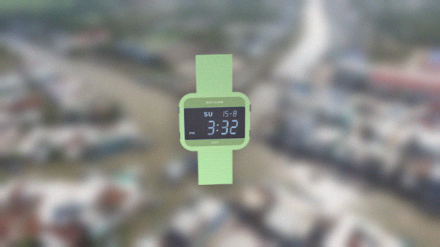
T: 3 h 32 min
